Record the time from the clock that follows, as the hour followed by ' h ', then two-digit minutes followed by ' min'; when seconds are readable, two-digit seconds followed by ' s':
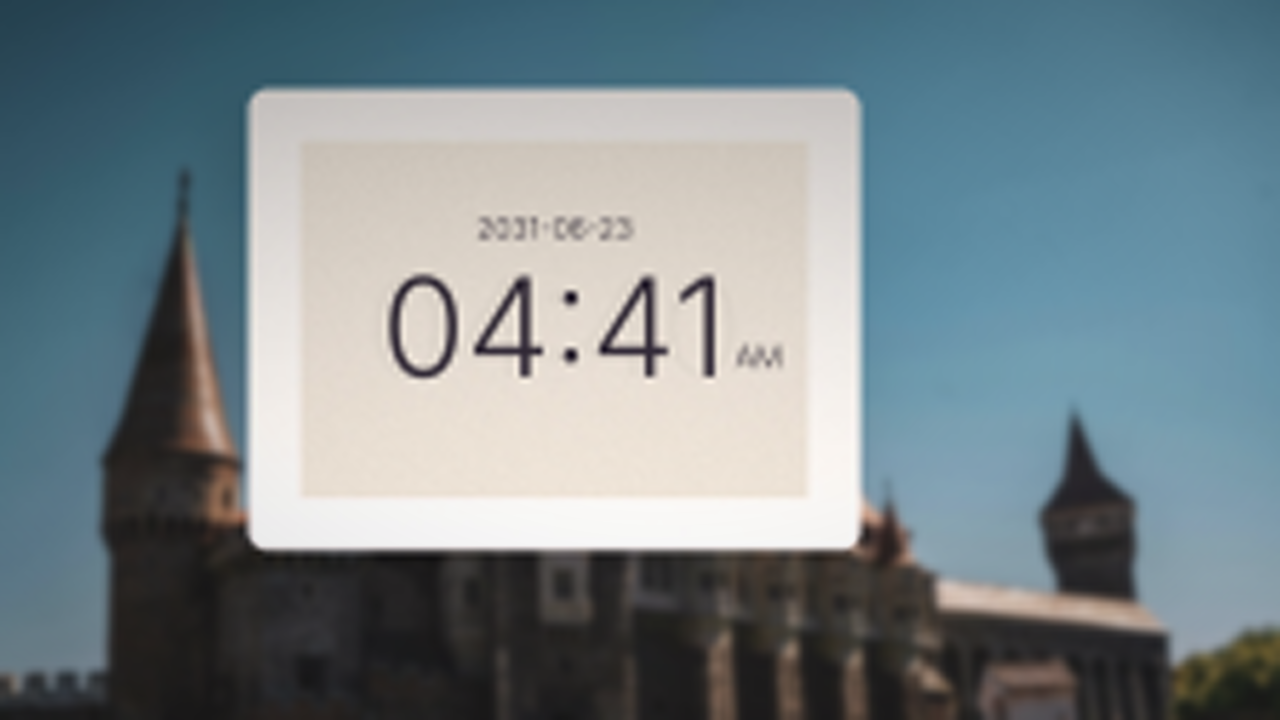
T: 4 h 41 min
